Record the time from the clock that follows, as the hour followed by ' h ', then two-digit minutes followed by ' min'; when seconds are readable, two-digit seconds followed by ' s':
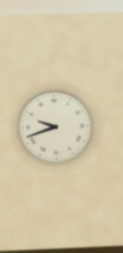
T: 9 h 42 min
